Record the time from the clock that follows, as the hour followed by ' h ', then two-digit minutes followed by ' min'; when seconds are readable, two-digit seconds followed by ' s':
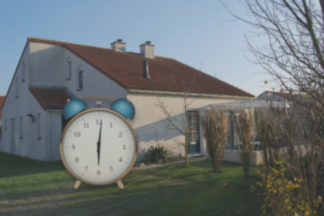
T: 6 h 01 min
